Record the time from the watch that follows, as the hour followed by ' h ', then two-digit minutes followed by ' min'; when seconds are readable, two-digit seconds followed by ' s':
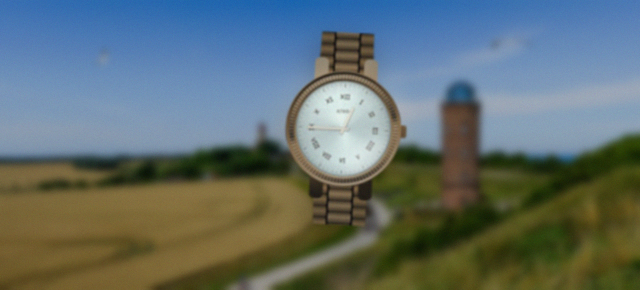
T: 12 h 45 min
